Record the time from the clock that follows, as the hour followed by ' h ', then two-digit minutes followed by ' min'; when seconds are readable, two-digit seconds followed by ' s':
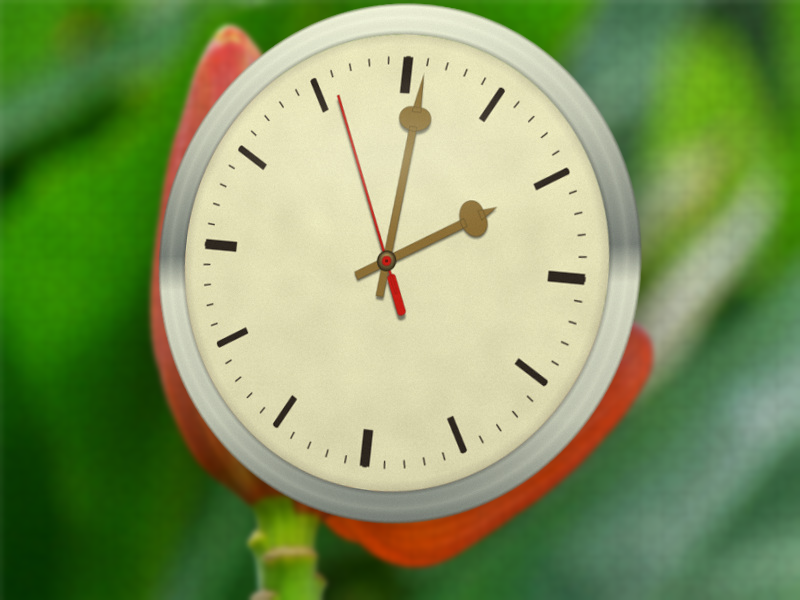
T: 2 h 00 min 56 s
